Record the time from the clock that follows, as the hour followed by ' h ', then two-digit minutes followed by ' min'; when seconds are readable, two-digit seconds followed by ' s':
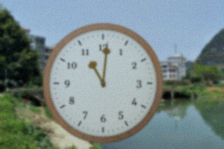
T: 11 h 01 min
